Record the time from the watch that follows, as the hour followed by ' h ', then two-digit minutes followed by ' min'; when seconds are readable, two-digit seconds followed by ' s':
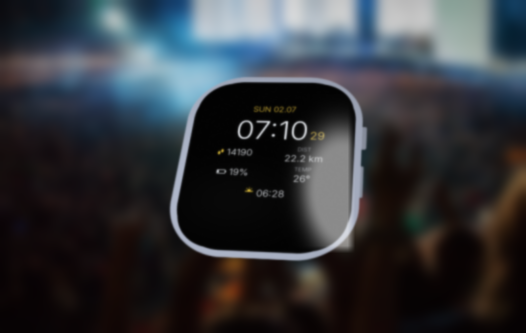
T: 7 h 10 min 29 s
